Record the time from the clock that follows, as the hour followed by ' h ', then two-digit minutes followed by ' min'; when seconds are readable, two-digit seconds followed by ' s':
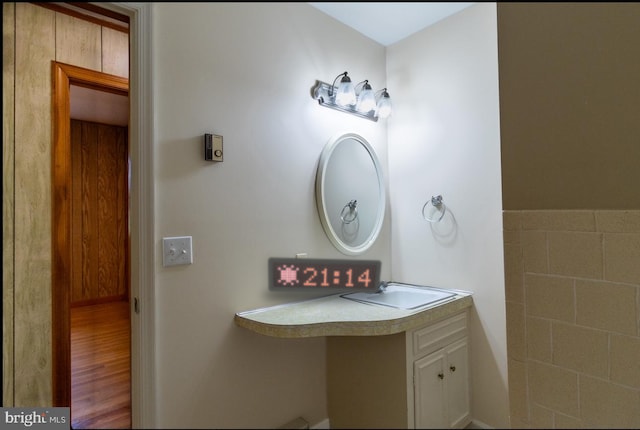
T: 21 h 14 min
